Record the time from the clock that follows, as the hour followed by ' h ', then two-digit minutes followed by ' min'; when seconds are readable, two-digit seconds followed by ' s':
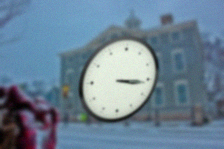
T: 3 h 16 min
